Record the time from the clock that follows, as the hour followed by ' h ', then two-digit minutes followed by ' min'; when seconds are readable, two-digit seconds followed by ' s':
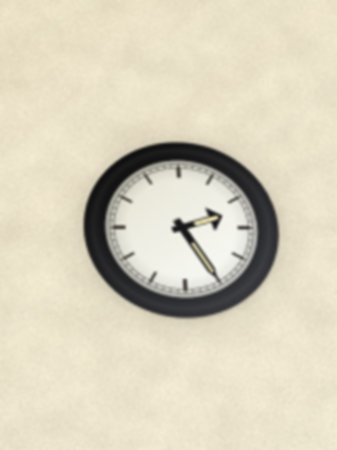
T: 2 h 25 min
